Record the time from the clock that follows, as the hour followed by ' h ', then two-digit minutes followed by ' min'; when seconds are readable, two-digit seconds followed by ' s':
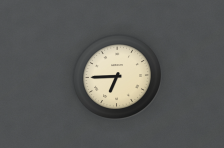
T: 6 h 45 min
